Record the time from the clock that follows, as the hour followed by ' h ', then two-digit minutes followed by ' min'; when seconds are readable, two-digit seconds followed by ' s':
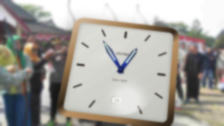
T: 12 h 54 min
